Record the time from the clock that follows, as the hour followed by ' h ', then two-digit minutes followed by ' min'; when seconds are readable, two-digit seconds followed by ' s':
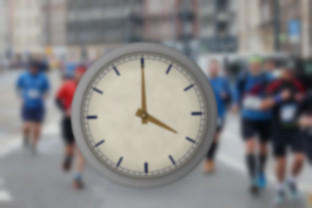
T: 4 h 00 min
